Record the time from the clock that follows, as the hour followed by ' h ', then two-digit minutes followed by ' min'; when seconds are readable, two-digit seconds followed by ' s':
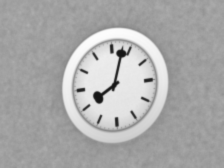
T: 8 h 03 min
